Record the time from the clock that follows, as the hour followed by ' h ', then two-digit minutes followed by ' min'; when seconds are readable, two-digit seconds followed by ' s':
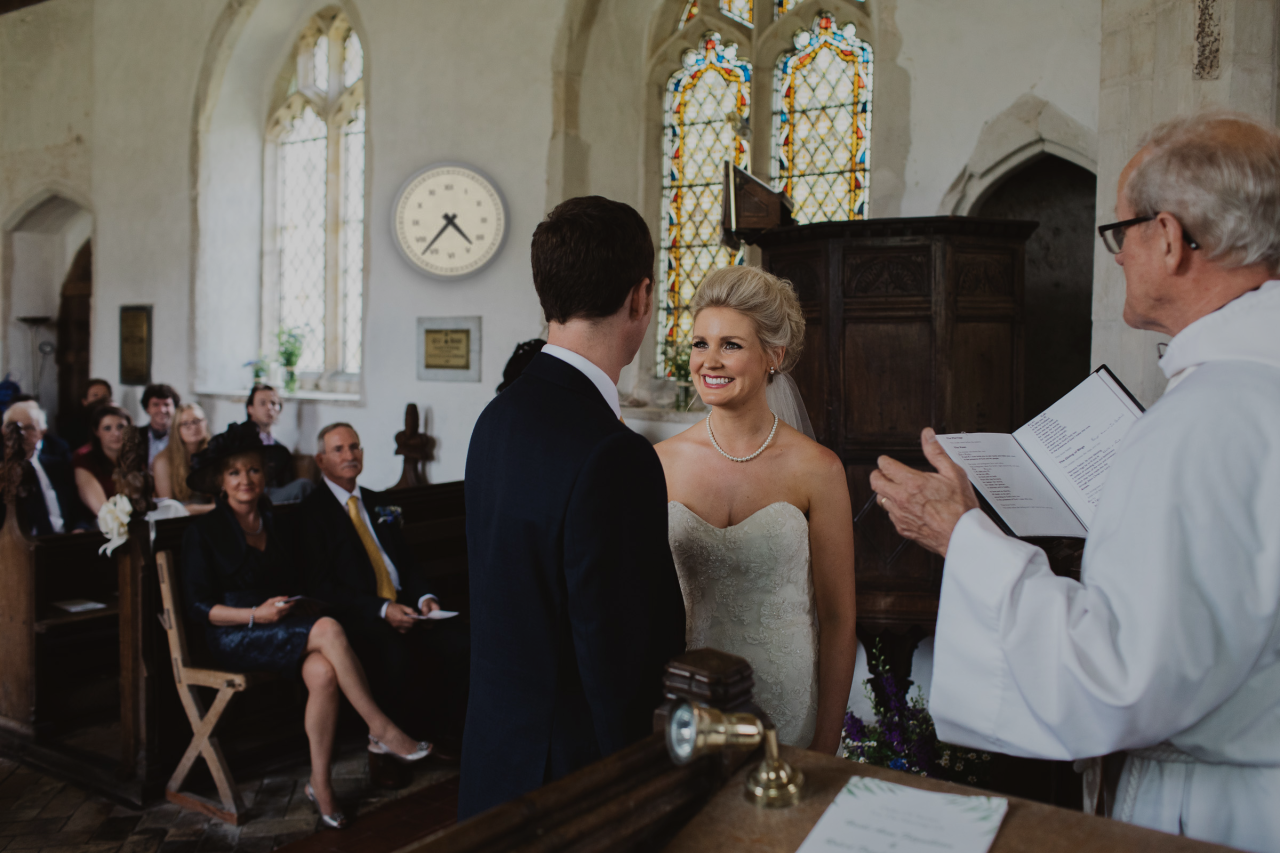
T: 4 h 37 min
